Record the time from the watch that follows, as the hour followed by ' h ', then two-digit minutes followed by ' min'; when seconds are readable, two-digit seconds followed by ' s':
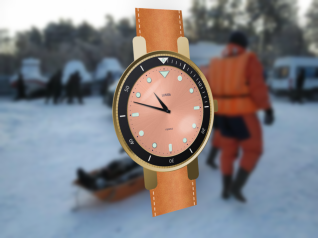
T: 10 h 48 min
